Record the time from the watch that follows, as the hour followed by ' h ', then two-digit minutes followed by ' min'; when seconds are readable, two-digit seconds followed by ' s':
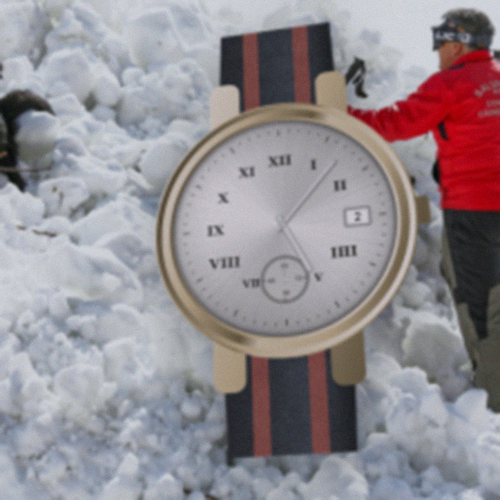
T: 5 h 07 min
